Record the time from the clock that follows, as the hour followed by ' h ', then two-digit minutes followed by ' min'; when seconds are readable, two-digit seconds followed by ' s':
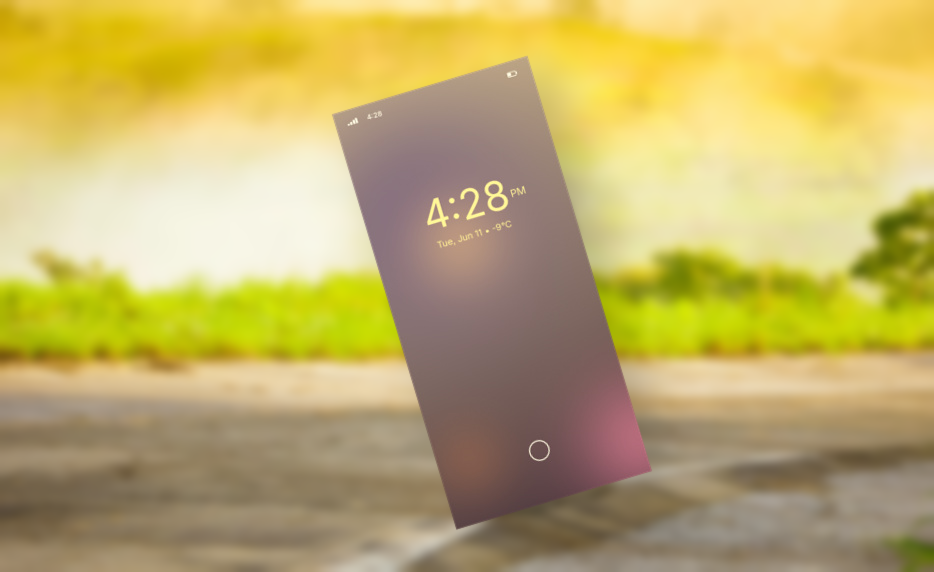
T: 4 h 28 min
